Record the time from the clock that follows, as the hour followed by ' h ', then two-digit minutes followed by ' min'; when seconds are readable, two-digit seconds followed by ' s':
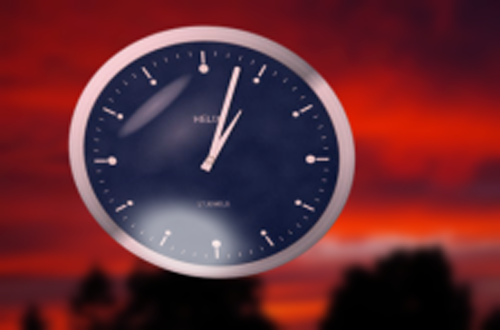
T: 1 h 03 min
